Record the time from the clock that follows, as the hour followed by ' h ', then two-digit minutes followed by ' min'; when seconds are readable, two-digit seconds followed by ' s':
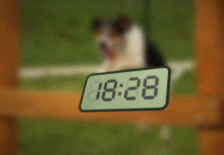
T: 18 h 28 min
